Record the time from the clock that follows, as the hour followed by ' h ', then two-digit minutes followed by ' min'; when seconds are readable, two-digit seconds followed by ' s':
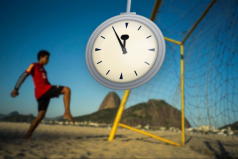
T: 11 h 55 min
